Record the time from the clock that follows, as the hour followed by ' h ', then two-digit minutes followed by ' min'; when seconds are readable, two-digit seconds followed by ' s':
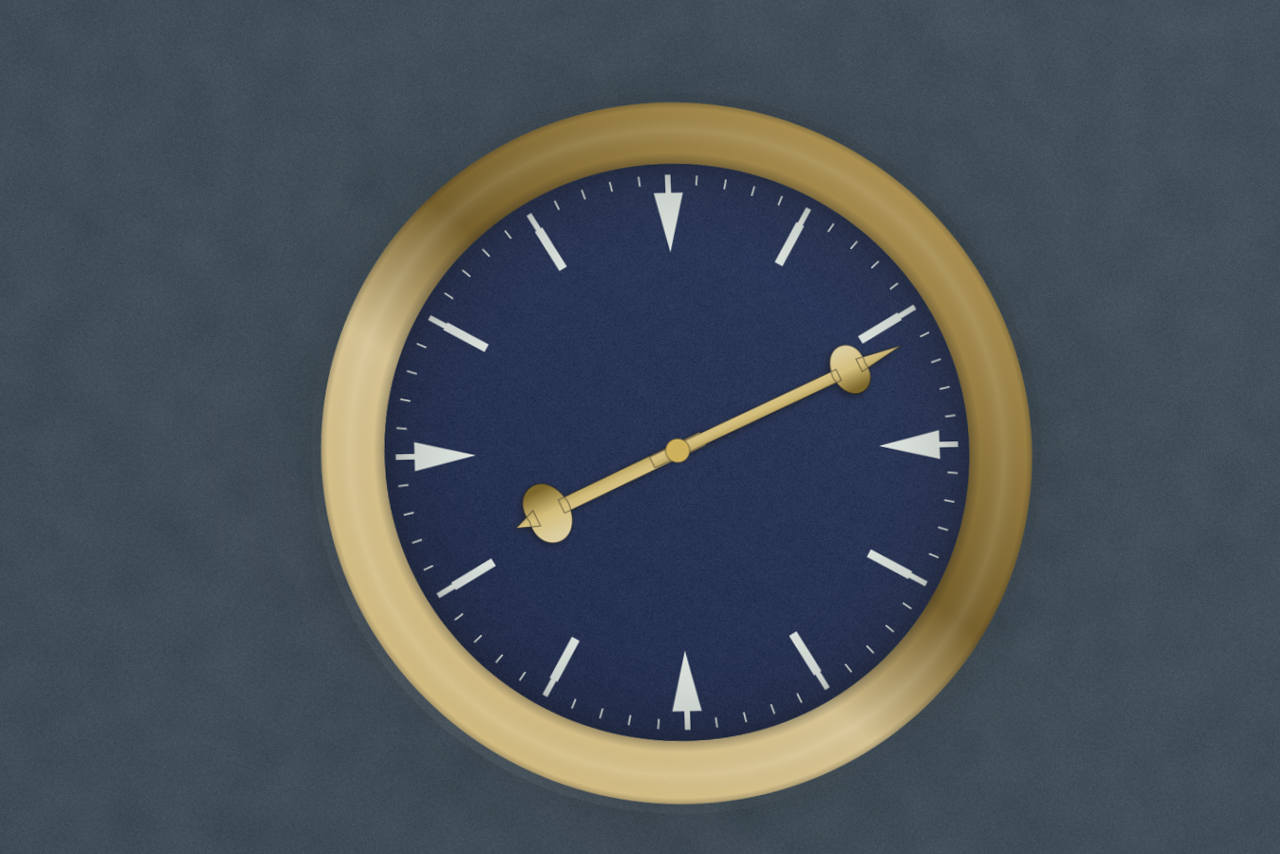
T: 8 h 11 min
